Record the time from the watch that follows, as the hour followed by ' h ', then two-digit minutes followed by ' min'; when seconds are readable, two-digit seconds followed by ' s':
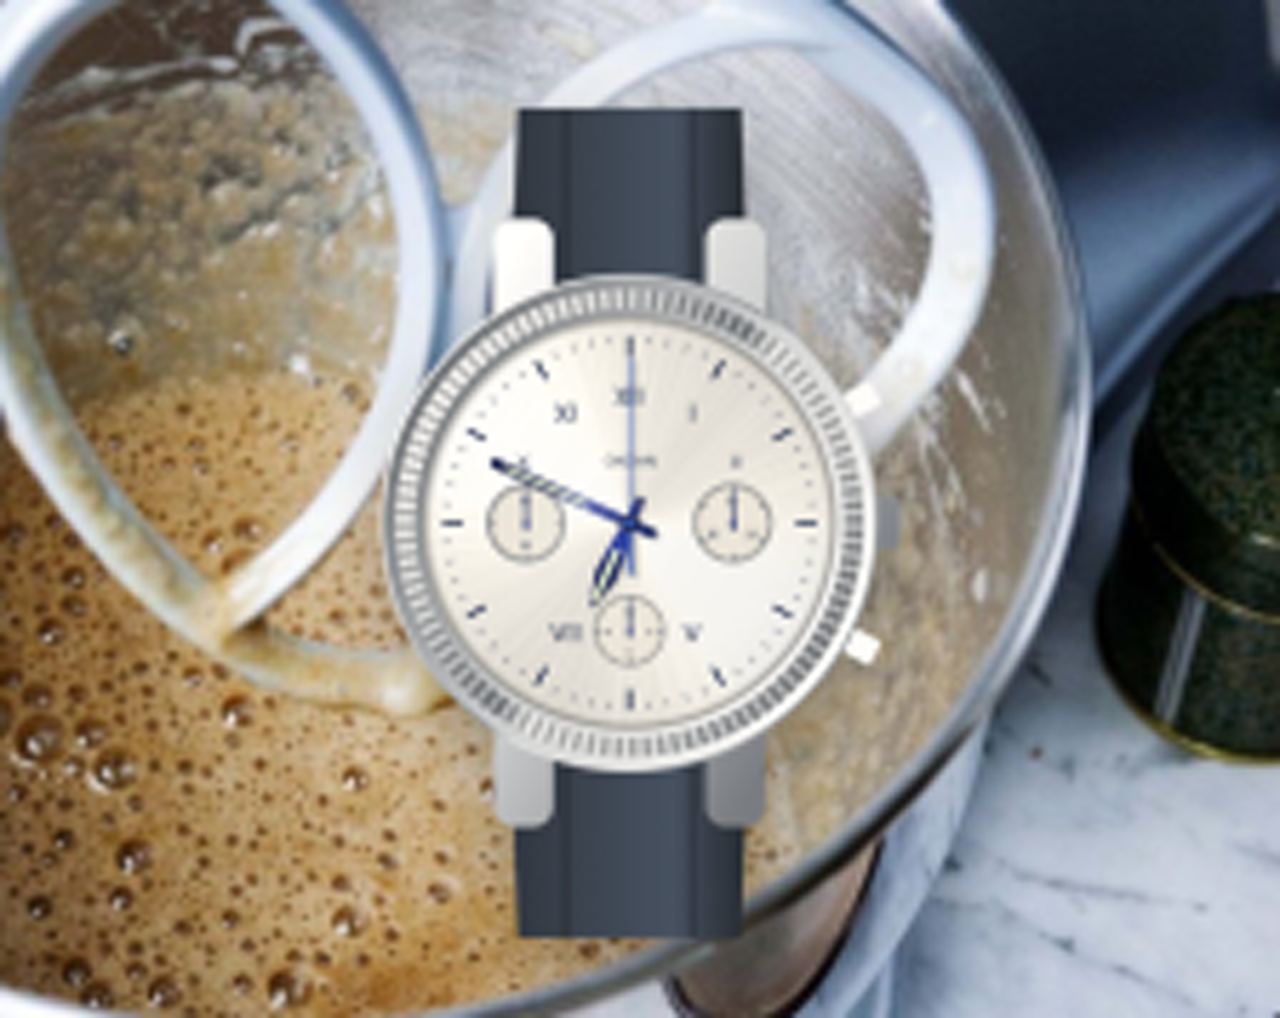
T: 6 h 49 min
